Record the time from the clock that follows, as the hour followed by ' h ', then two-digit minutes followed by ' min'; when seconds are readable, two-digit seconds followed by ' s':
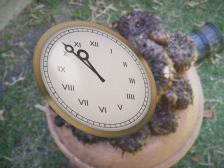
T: 10 h 52 min
